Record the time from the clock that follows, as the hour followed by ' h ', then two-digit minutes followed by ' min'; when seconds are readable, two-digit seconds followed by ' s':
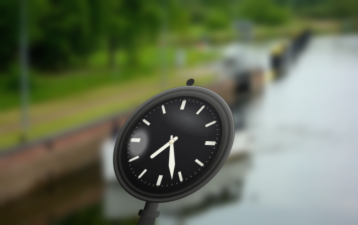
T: 7 h 27 min
